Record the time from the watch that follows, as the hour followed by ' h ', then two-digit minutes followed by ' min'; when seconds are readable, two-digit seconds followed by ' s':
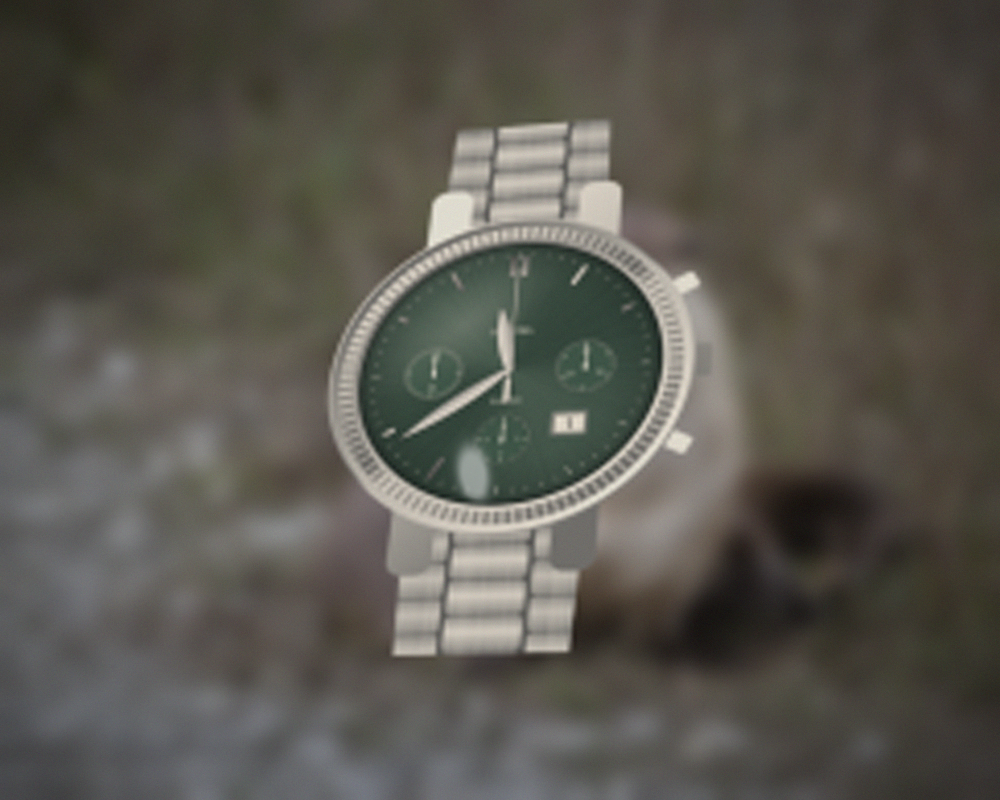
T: 11 h 39 min
